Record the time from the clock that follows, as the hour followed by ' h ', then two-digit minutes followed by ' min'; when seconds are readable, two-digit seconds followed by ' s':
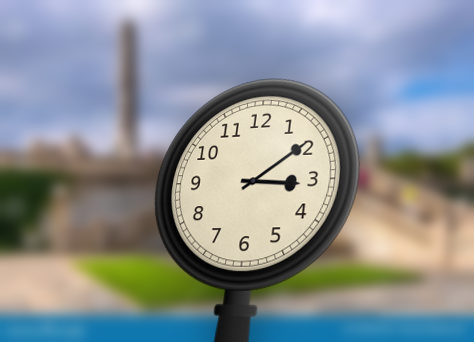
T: 3 h 09 min
